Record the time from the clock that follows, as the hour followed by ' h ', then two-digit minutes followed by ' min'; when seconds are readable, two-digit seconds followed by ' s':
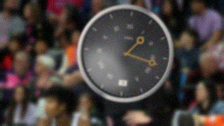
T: 1 h 17 min
